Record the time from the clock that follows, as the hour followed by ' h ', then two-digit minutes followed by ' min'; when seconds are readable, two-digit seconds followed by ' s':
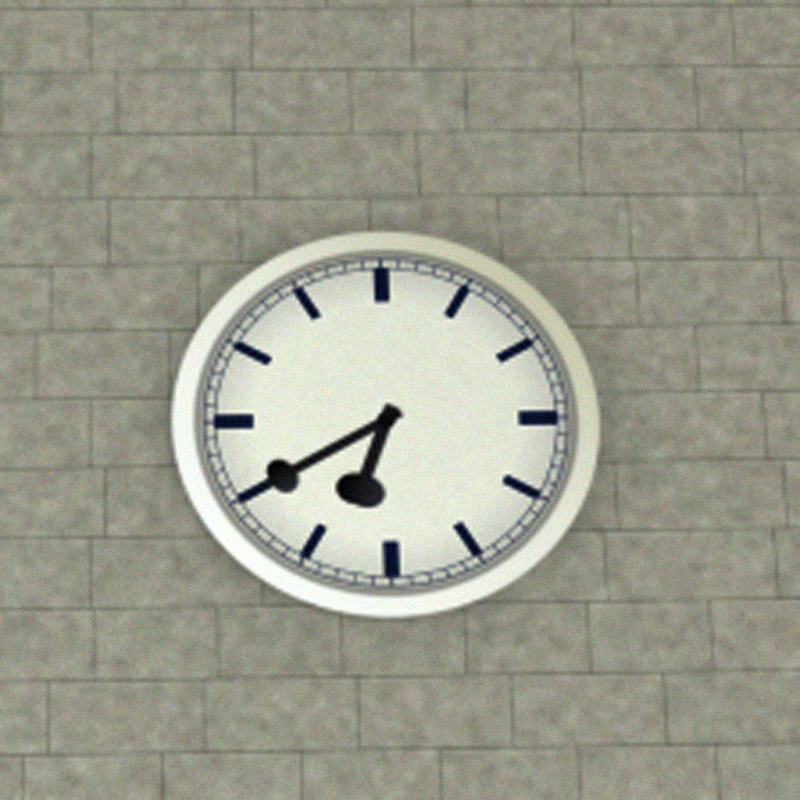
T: 6 h 40 min
